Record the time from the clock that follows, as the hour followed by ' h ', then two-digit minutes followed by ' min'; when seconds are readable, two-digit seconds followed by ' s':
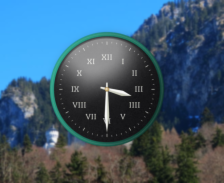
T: 3 h 30 min
